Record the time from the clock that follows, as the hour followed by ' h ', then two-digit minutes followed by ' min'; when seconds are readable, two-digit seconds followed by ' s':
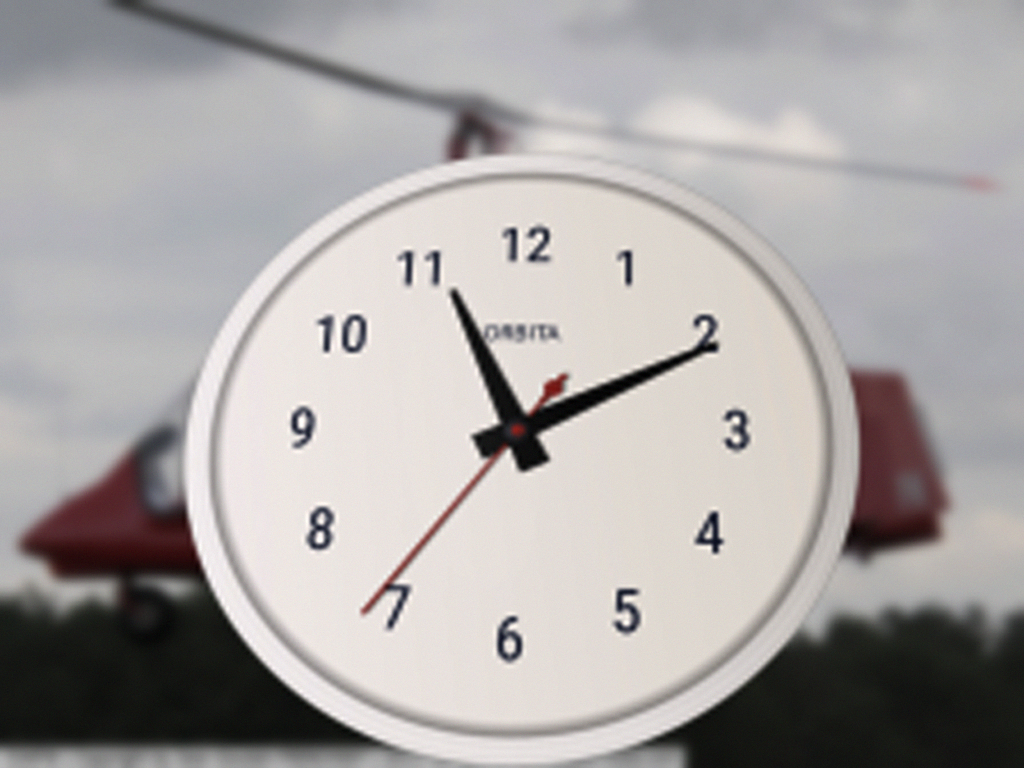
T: 11 h 10 min 36 s
